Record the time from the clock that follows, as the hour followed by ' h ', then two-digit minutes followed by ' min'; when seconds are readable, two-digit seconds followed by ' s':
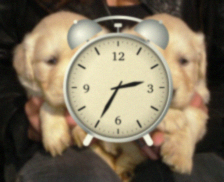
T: 2 h 35 min
